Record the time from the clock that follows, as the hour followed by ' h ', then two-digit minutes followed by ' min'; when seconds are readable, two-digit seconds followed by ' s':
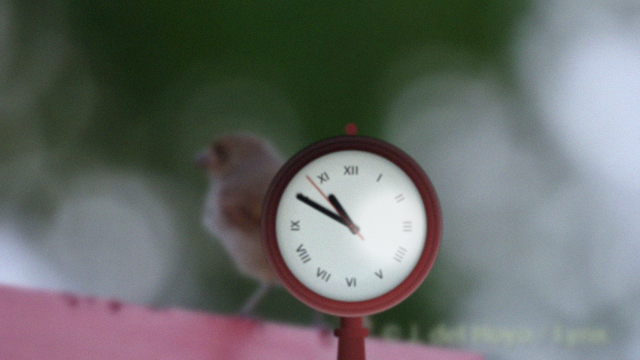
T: 10 h 49 min 53 s
